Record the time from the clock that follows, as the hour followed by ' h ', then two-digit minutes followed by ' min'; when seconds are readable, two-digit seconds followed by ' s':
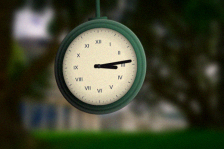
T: 3 h 14 min
